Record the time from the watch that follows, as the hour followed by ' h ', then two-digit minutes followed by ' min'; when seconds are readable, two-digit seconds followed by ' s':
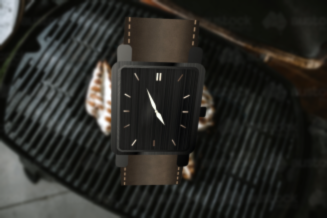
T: 4 h 56 min
